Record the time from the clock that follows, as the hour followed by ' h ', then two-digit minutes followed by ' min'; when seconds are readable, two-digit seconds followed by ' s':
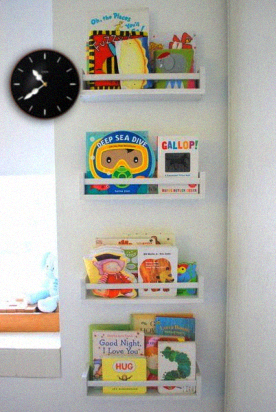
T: 10 h 39 min
